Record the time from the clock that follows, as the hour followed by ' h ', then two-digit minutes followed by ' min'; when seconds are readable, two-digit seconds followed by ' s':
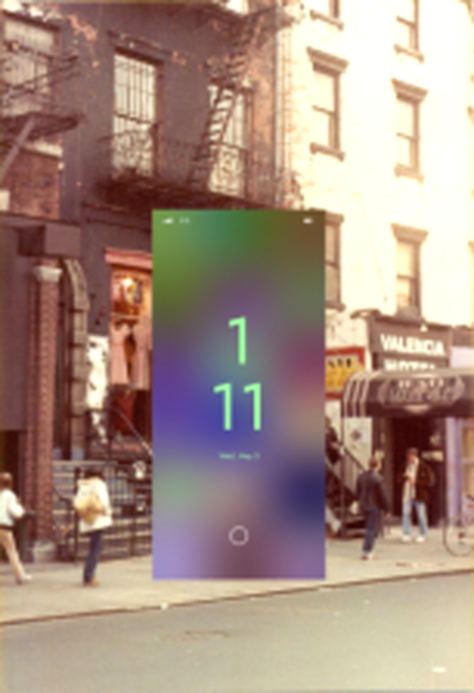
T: 1 h 11 min
